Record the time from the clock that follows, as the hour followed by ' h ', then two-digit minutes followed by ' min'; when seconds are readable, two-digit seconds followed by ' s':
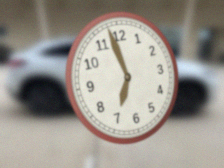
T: 6 h 58 min
